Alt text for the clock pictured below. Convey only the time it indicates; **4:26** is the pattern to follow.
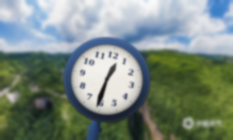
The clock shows **12:31**
